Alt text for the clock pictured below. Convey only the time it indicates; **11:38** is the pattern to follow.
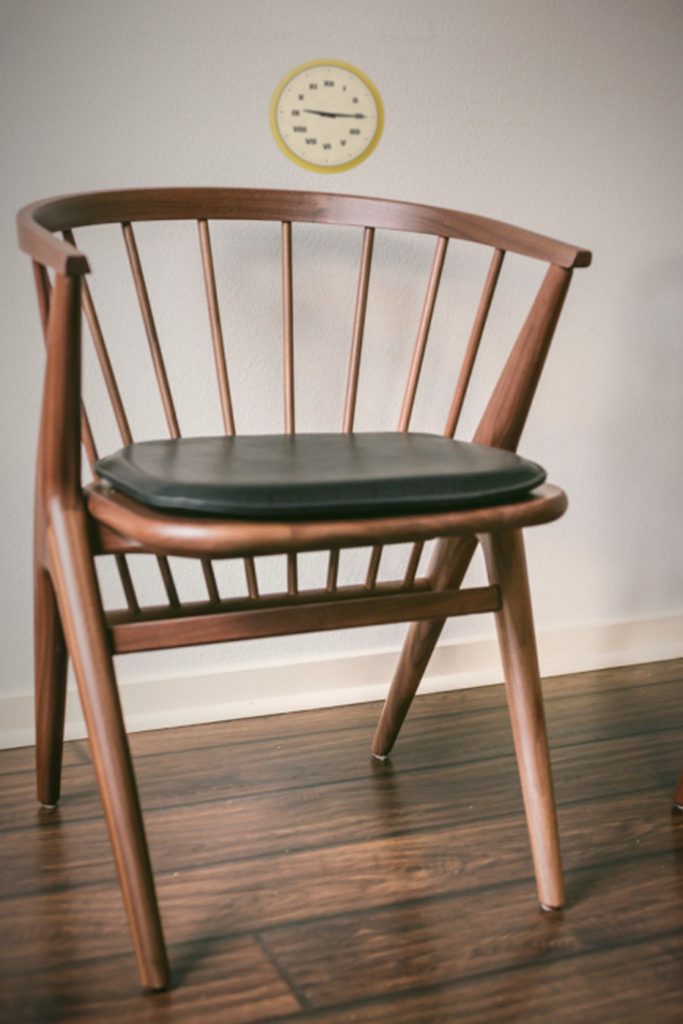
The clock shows **9:15**
